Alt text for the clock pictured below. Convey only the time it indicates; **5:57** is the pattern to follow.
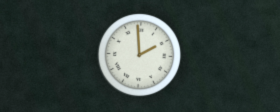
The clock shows **1:59**
